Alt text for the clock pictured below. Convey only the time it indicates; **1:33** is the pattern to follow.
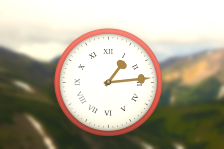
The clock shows **1:14**
